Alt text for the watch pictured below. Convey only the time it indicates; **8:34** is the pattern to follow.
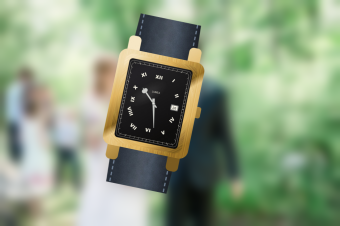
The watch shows **10:28**
